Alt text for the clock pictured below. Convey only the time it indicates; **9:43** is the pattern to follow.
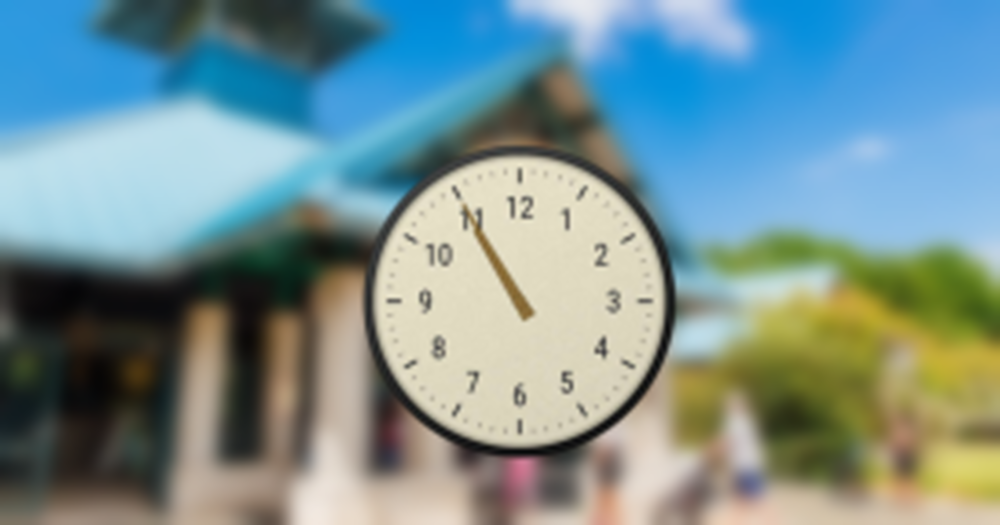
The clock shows **10:55**
